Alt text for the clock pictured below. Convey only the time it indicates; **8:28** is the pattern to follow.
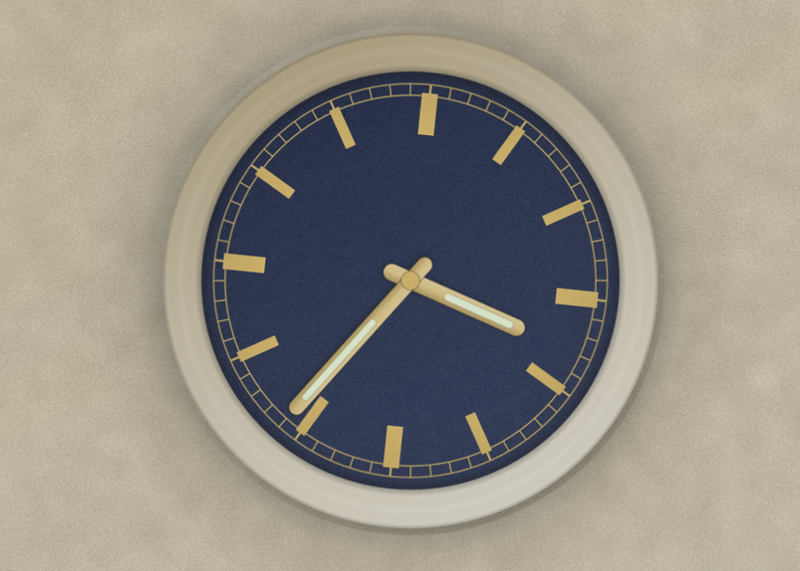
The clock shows **3:36**
